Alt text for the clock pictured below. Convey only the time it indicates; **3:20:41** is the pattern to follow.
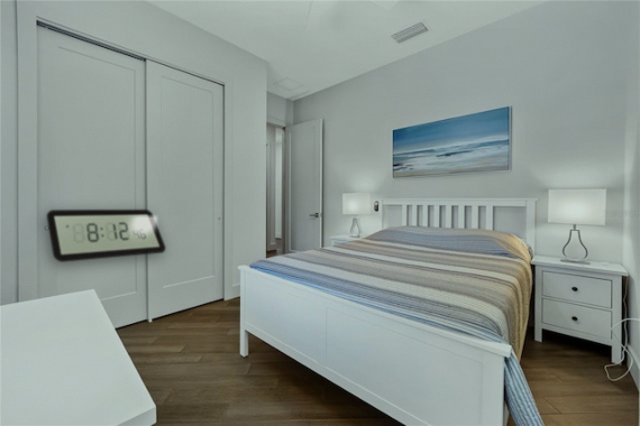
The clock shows **8:12:46**
